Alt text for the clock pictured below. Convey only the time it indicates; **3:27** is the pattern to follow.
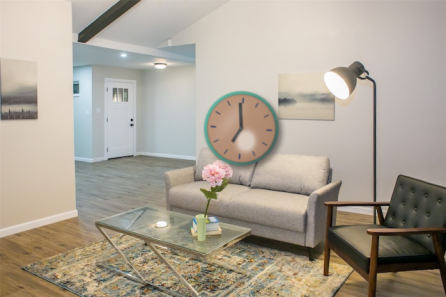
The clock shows **6:59**
